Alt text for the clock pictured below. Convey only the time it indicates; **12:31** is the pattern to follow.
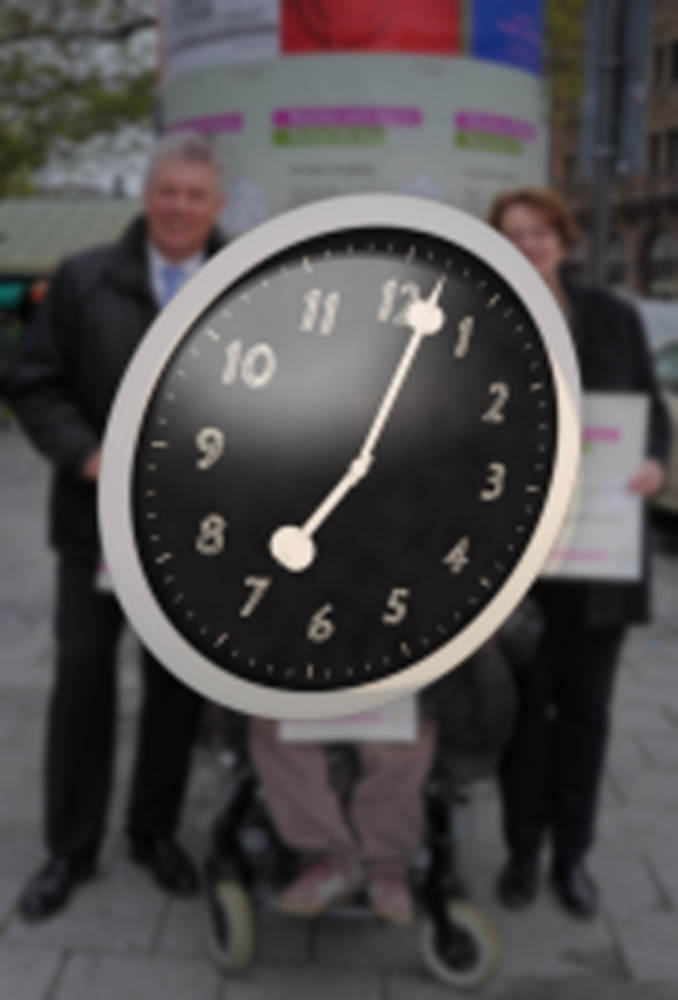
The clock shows **7:02**
